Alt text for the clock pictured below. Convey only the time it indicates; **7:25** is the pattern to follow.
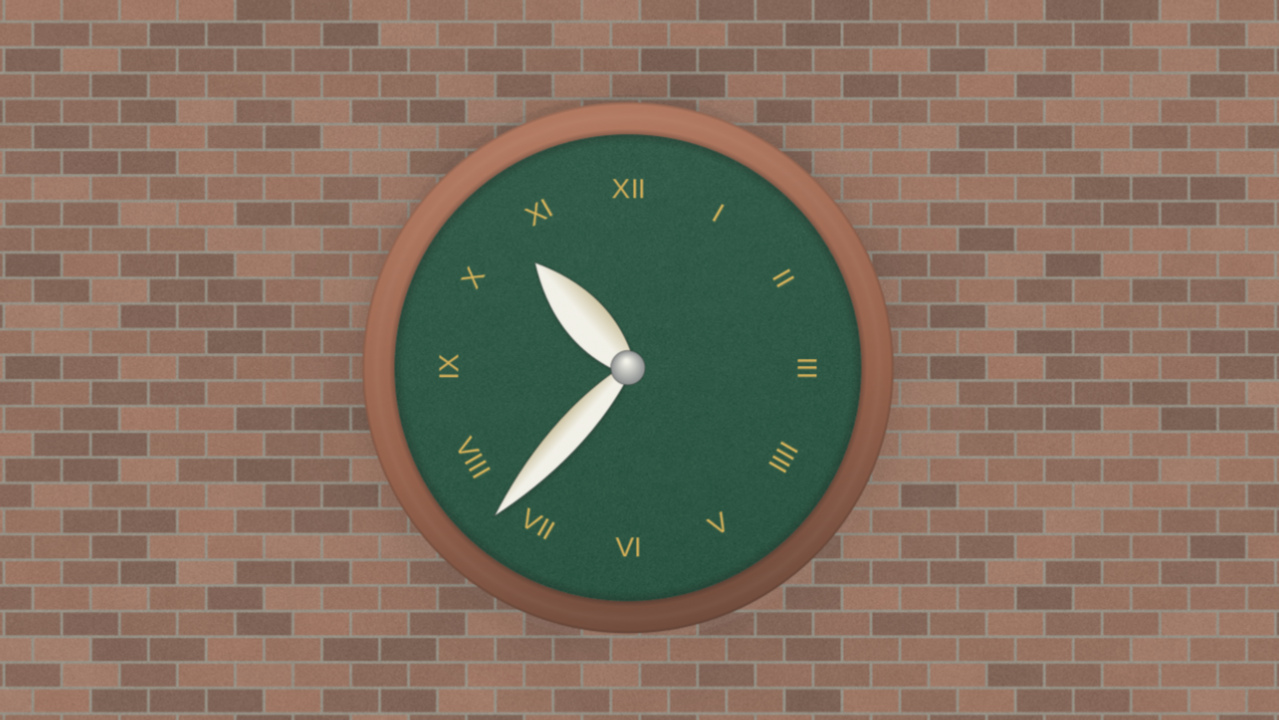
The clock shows **10:37**
